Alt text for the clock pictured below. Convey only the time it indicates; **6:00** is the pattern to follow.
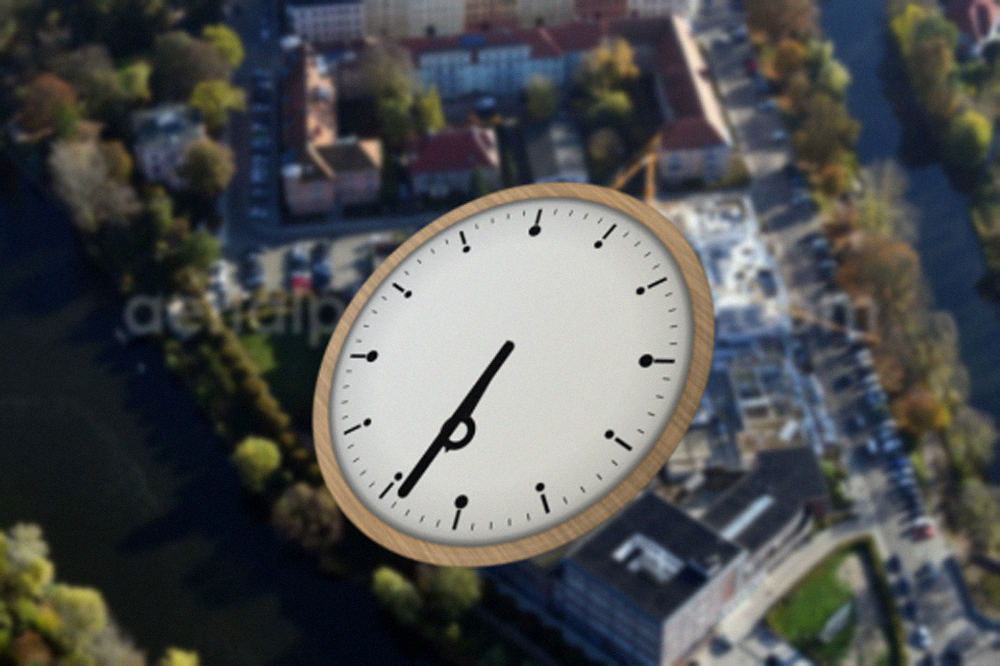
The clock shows **6:34**
